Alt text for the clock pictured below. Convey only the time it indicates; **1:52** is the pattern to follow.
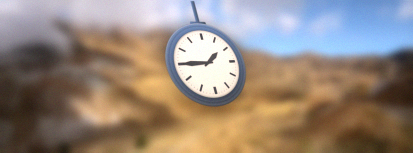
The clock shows **1:45**
